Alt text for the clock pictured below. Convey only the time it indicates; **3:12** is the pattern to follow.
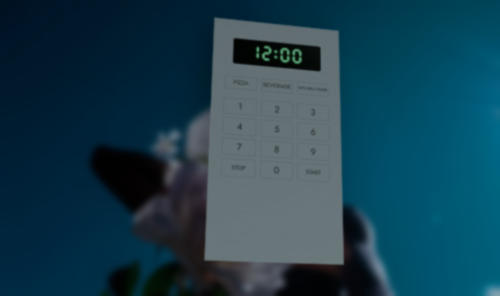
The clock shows **12:00**
